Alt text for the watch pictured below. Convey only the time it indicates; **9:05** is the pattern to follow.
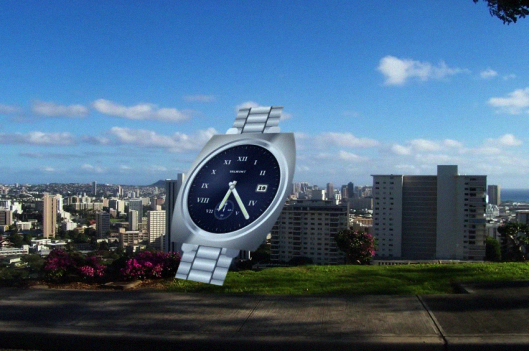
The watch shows **6:23**
